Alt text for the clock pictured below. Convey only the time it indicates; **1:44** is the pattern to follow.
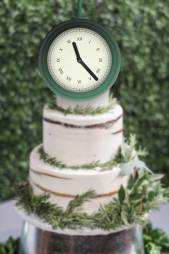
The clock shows **11:23**
